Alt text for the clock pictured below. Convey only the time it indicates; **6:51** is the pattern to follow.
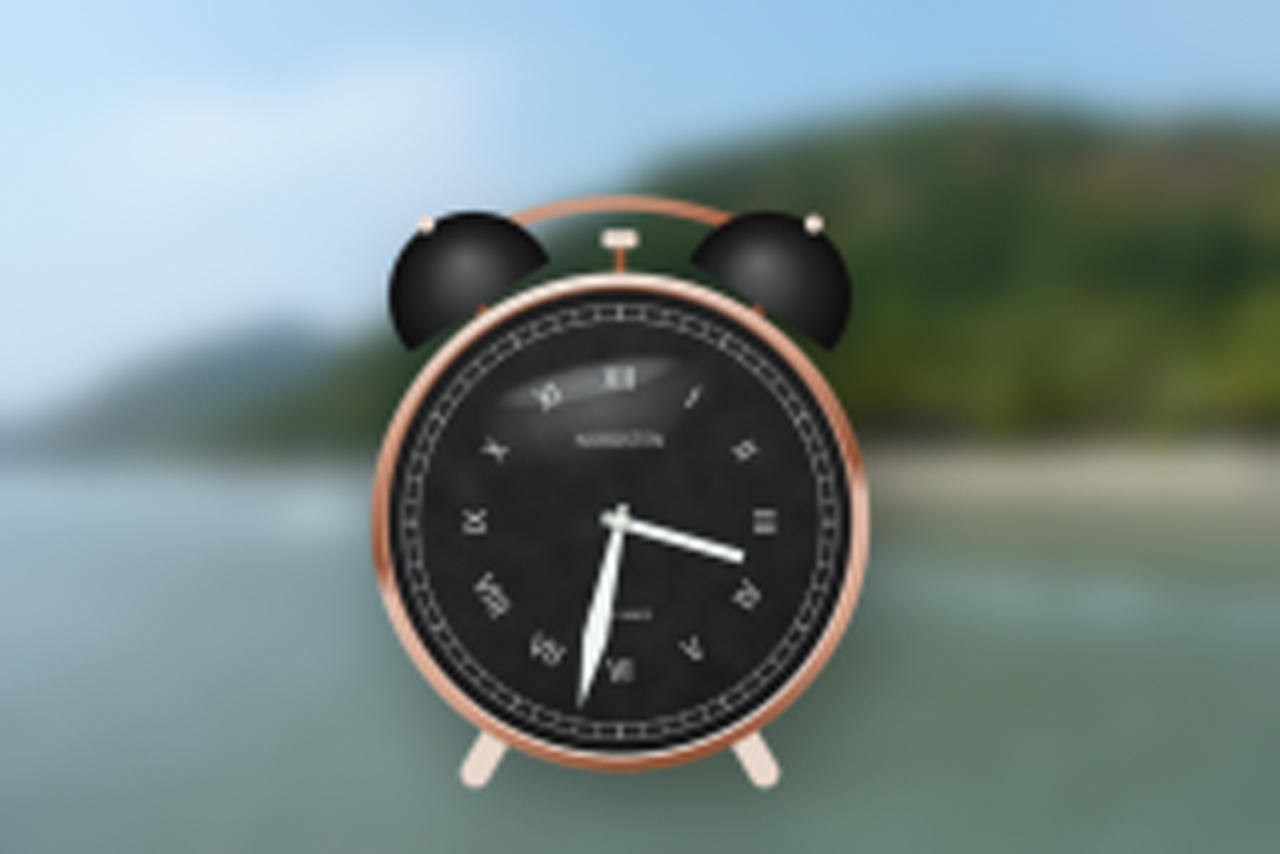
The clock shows **3:32**
